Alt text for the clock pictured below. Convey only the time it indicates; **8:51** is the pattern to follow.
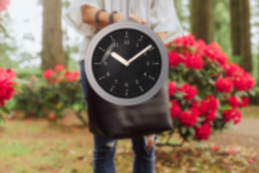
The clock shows **10:09**
